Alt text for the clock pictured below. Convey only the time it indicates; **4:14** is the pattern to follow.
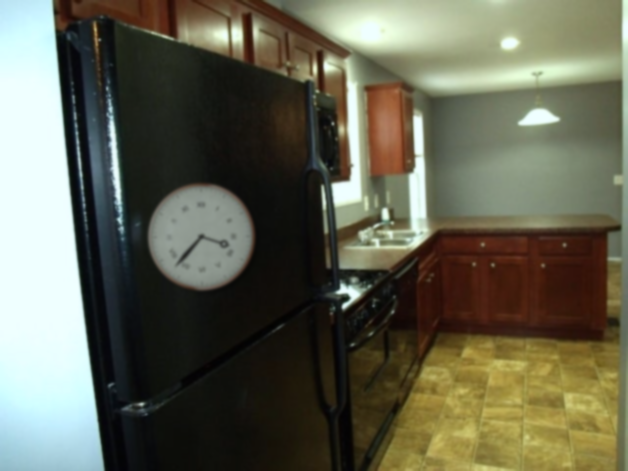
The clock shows **3:37**
